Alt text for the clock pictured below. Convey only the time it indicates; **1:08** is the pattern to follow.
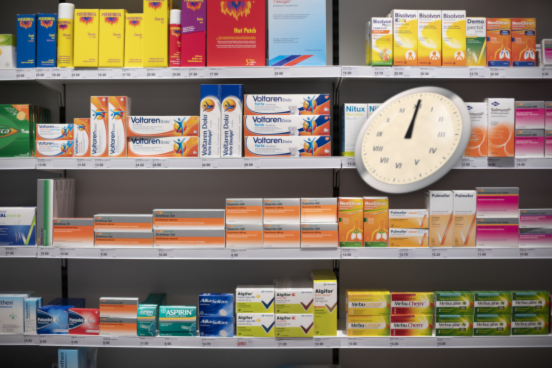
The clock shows **12:00**
